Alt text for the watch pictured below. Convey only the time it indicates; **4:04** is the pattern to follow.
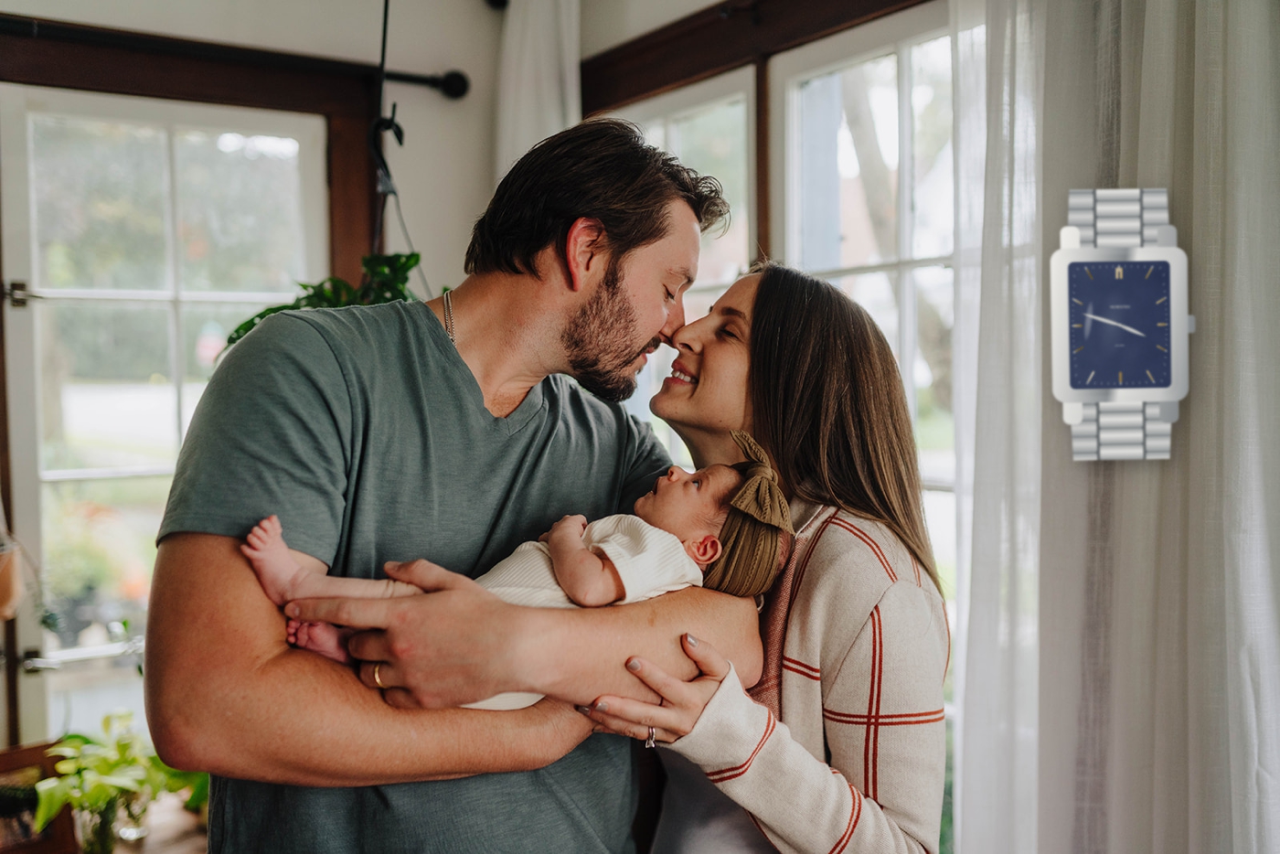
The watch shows **3:48**
